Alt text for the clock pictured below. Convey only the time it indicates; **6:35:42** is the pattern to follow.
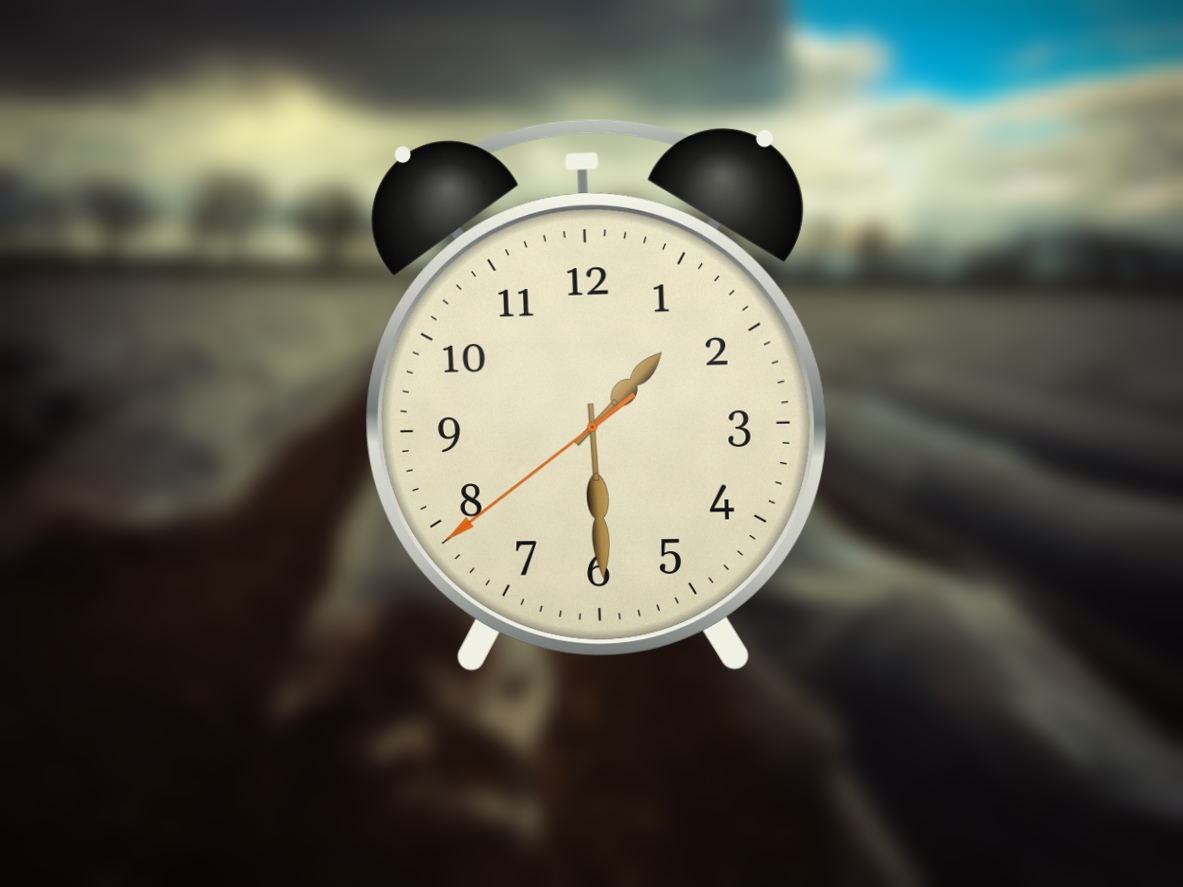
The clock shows **1:29:39**
